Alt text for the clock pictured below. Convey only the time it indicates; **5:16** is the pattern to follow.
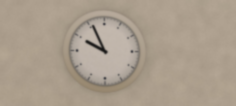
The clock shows **9:56**
